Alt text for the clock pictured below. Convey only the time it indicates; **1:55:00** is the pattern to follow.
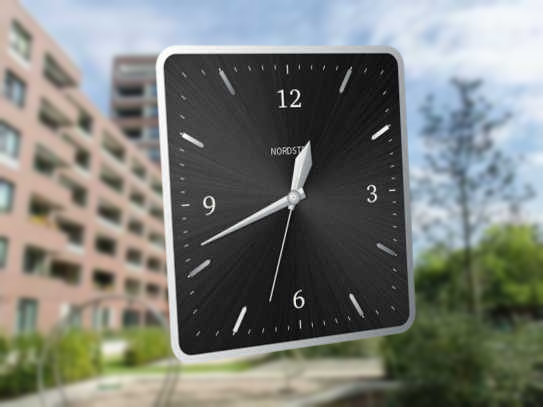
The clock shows **12:41:33**
